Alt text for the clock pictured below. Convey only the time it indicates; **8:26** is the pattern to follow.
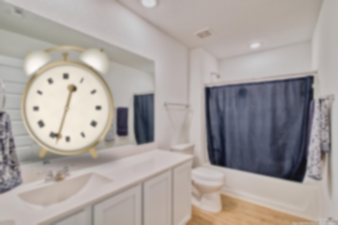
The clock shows **12:33**
